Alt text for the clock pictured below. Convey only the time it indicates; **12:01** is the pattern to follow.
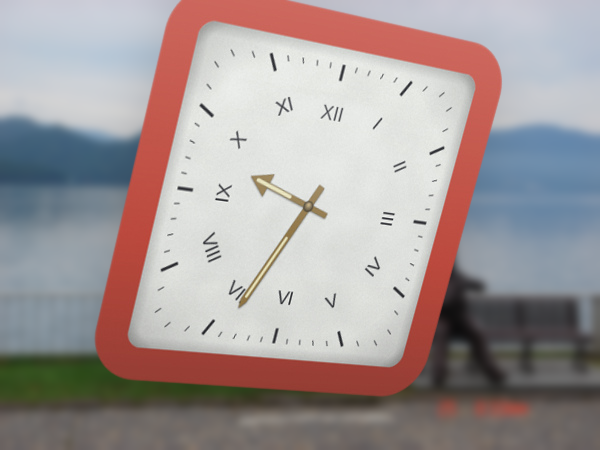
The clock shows **9:34**
